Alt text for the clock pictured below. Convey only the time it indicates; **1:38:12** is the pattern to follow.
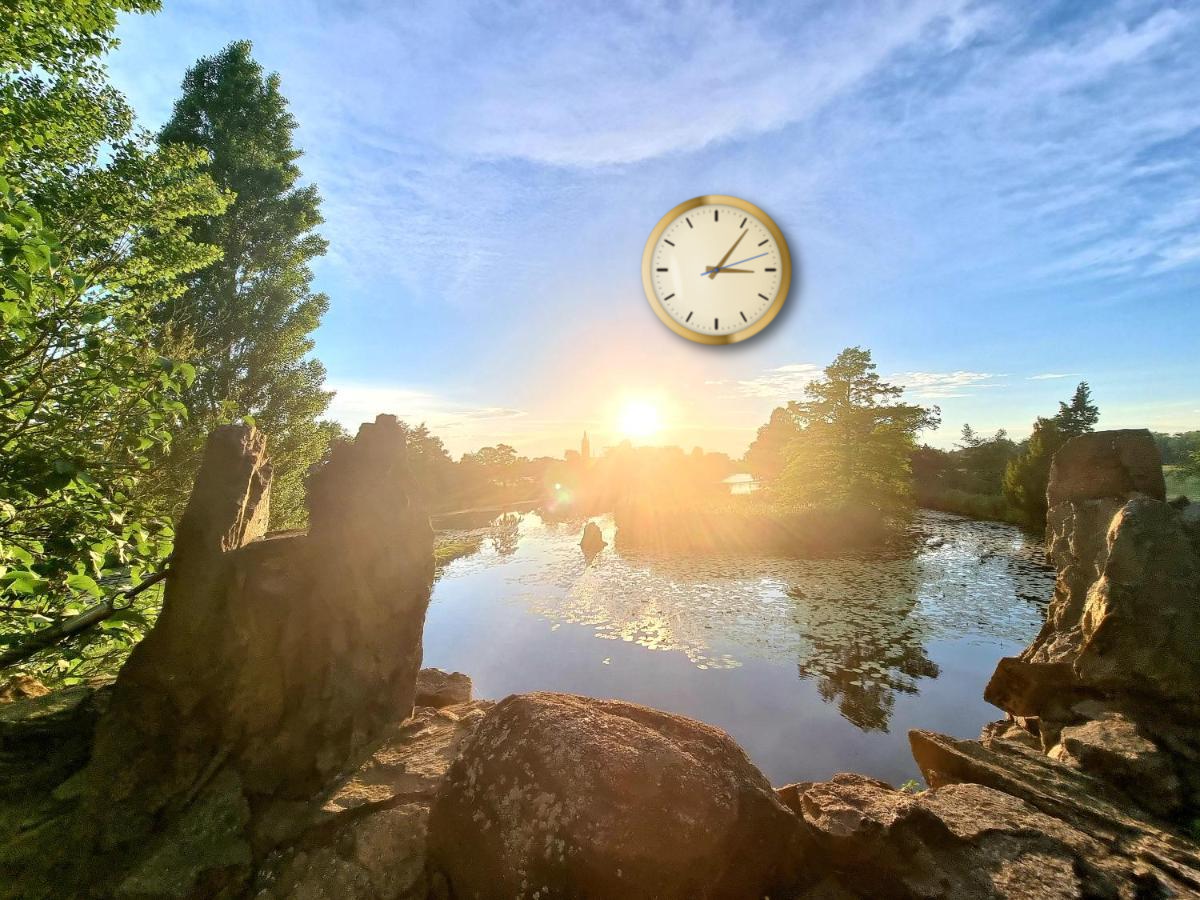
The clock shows **3:06:12**
